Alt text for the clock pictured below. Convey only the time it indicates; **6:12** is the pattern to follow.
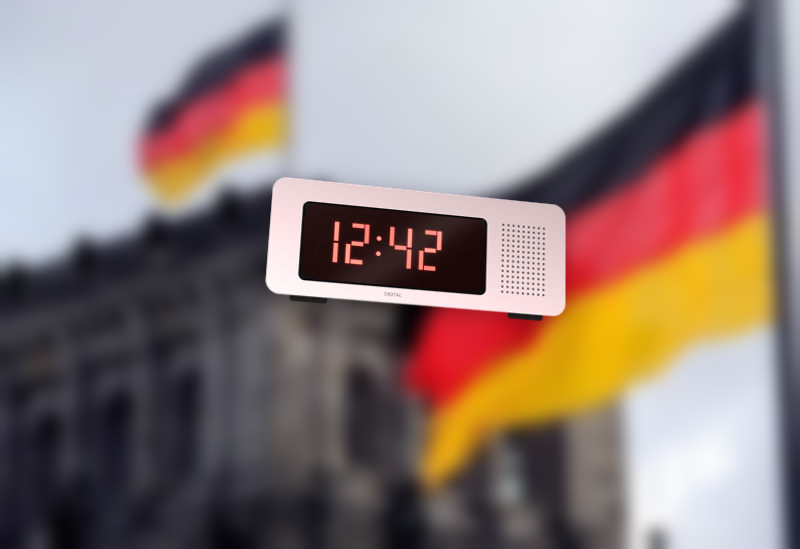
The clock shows **12:42**
